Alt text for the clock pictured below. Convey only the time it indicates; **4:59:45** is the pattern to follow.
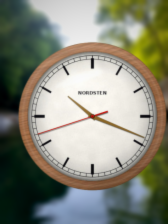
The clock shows **10:18:42**
